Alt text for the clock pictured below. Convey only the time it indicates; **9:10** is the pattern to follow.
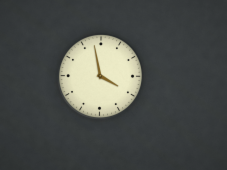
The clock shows **3:58**
